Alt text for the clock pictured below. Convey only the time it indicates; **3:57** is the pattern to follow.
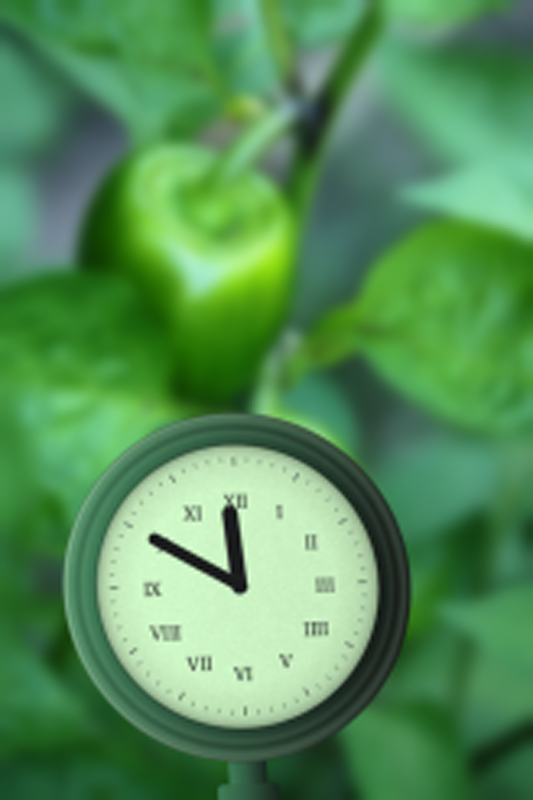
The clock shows **11:50**
